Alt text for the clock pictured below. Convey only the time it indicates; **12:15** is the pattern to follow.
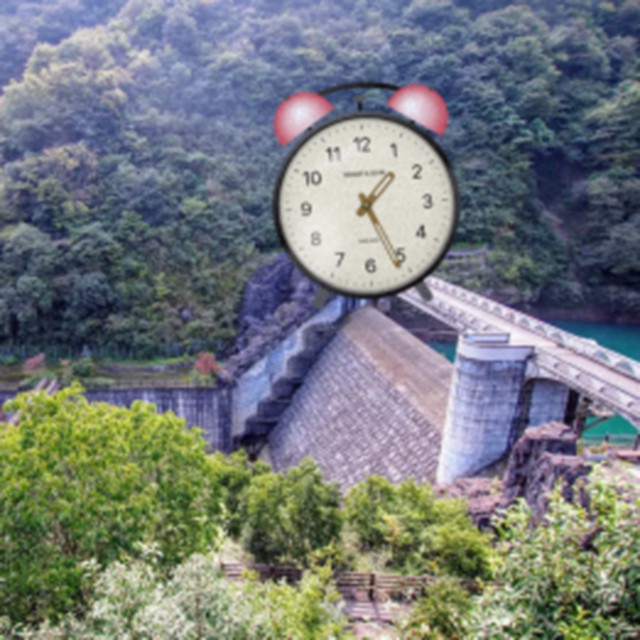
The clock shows **1:26**
